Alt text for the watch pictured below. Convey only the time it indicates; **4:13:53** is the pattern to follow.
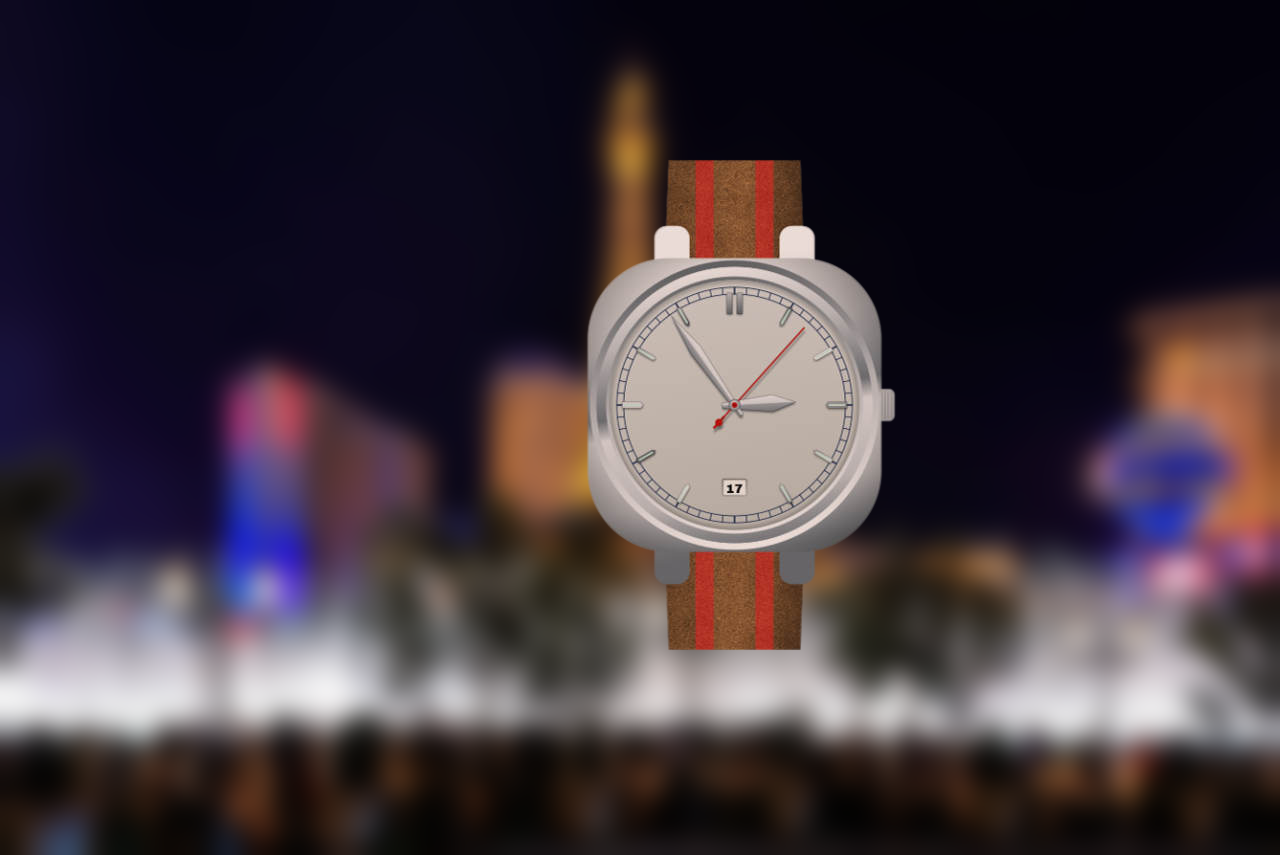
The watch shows **2:54:07**
